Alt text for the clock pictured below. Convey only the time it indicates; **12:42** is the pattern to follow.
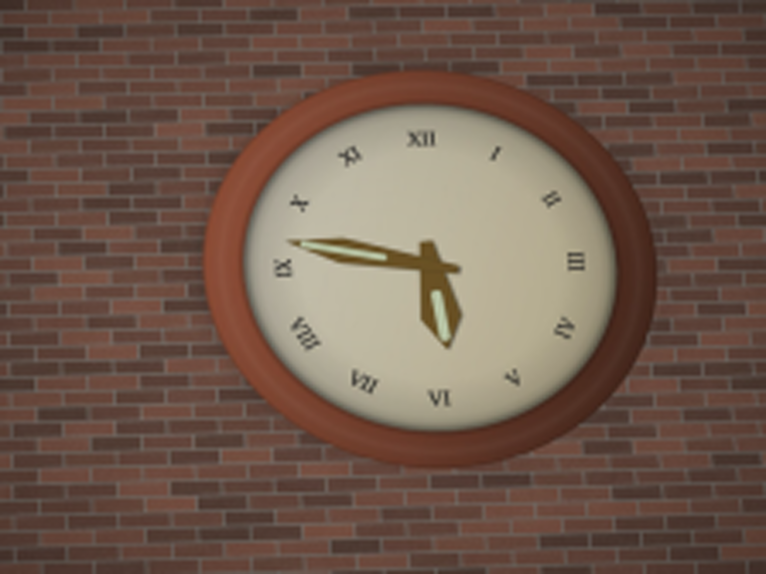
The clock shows **5:47**
